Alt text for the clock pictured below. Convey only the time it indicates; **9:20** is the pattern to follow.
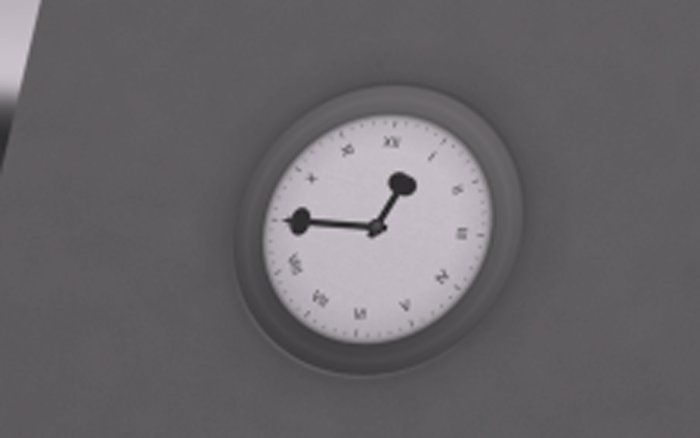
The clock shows **12:45**
